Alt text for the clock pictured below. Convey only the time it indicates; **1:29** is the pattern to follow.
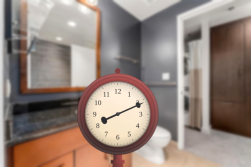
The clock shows **8:11**
